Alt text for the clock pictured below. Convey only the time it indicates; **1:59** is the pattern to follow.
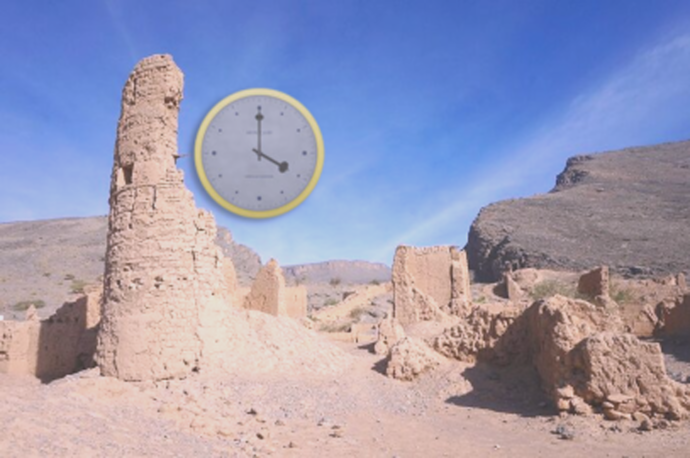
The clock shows **4:00**
